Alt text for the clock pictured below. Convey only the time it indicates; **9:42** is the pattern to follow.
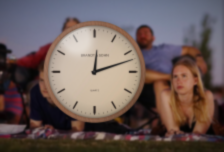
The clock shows **12:12**
